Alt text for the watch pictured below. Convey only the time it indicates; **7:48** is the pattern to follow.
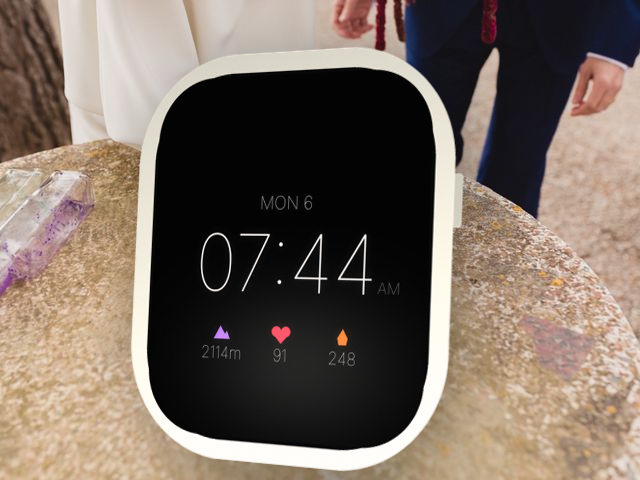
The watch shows **7:44**
